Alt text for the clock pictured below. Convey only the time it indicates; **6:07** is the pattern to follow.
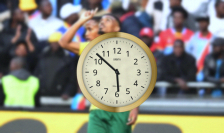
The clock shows **5:52**
